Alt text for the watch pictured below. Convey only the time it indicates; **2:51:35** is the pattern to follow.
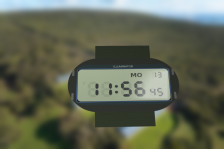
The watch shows **11:56:45**
